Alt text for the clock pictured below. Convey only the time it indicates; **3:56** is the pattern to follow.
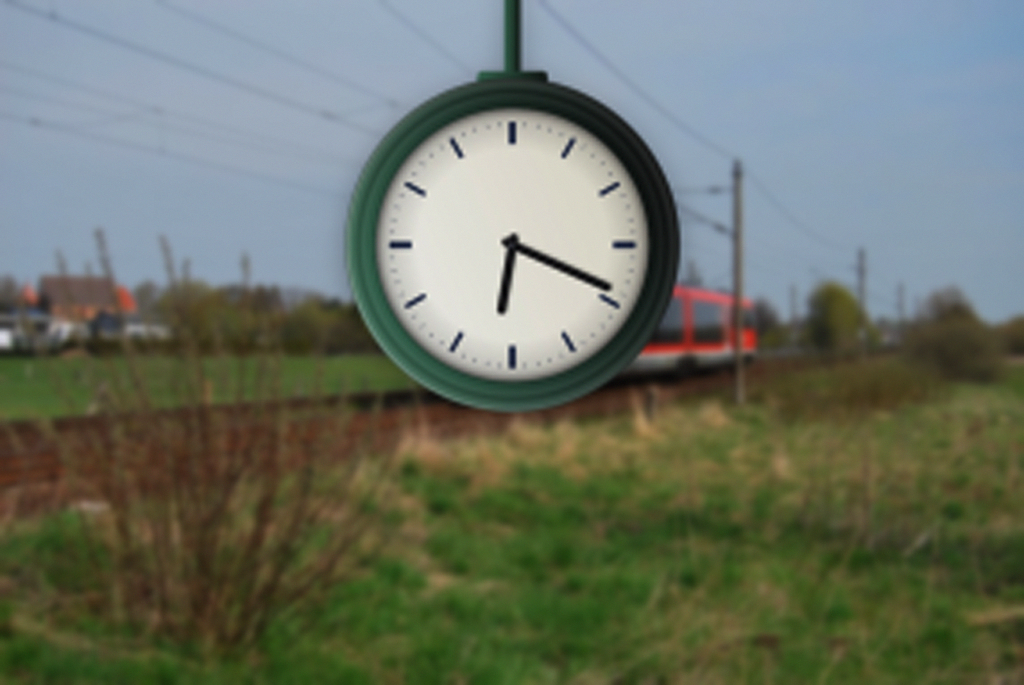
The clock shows **6:19**
